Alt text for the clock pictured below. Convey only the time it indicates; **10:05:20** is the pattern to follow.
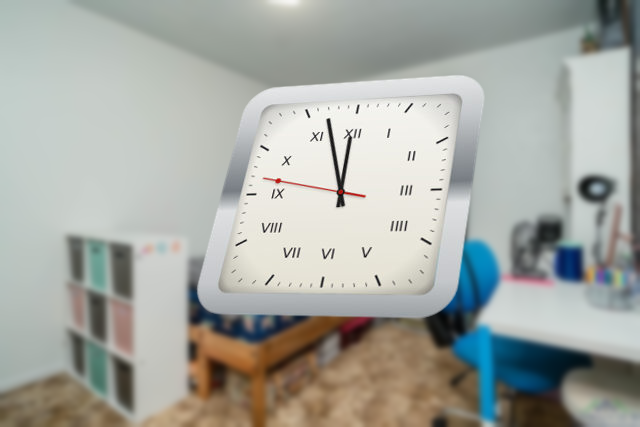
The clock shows **11:56:47**
